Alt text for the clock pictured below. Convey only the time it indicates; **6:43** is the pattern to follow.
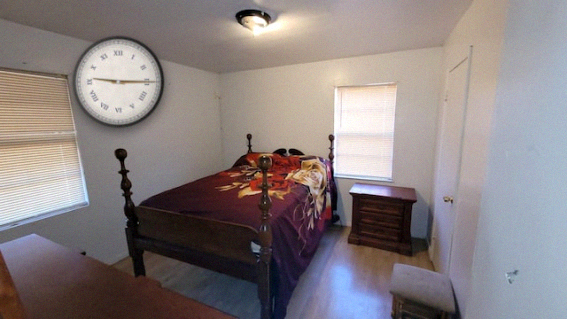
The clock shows **9:15**
